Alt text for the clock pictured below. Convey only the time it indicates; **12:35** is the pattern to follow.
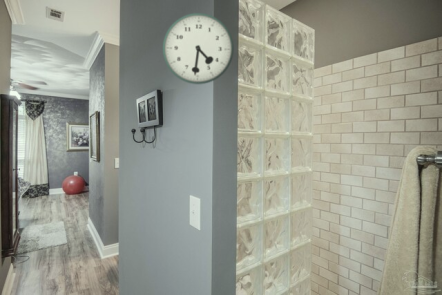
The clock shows **4:31**
